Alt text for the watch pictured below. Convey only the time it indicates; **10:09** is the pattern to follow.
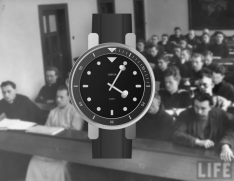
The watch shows **4:05**
